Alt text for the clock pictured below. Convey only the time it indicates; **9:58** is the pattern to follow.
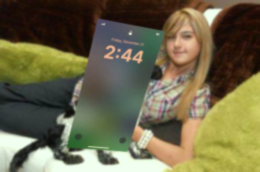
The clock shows **2:44**
